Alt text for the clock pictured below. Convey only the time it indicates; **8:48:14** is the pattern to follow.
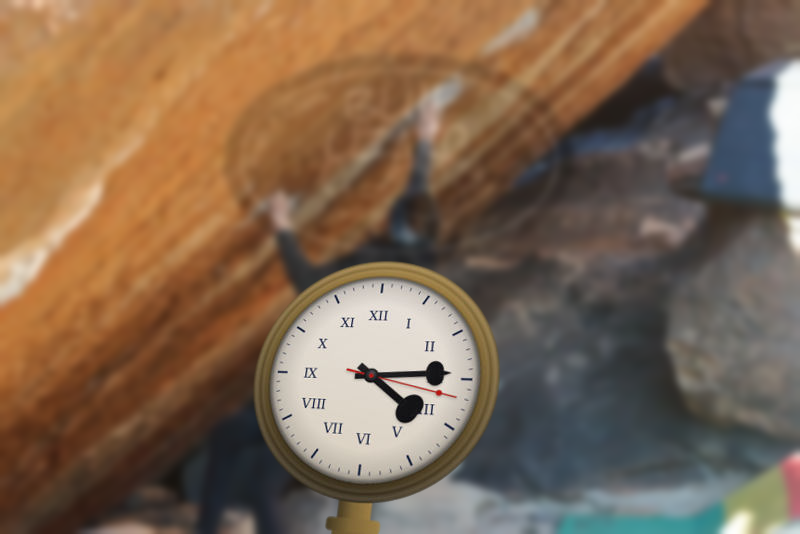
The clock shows **4:14:17**
